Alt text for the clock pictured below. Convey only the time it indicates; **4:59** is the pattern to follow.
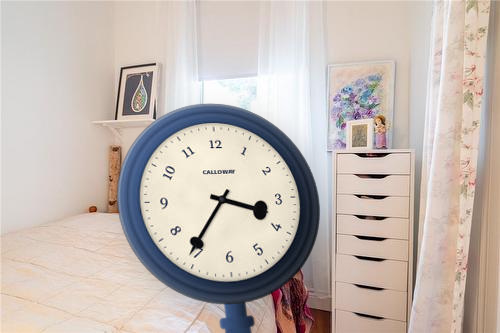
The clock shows **3:36**
